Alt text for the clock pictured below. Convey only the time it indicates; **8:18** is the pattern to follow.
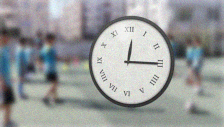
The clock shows **12:15**
